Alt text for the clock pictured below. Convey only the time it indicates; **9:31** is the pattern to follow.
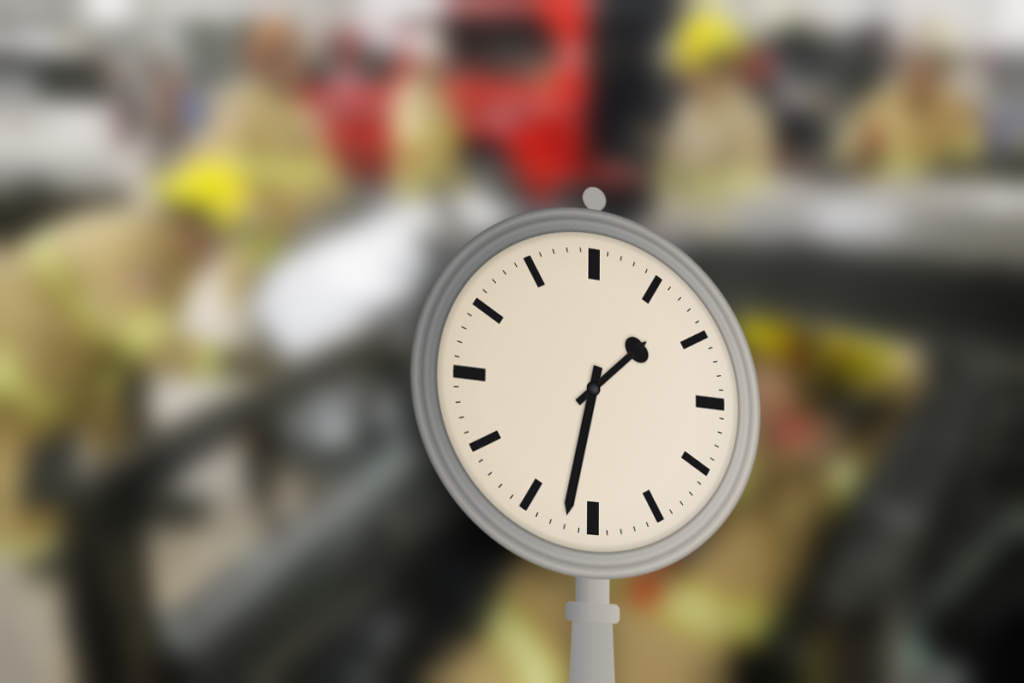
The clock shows **1:32**
